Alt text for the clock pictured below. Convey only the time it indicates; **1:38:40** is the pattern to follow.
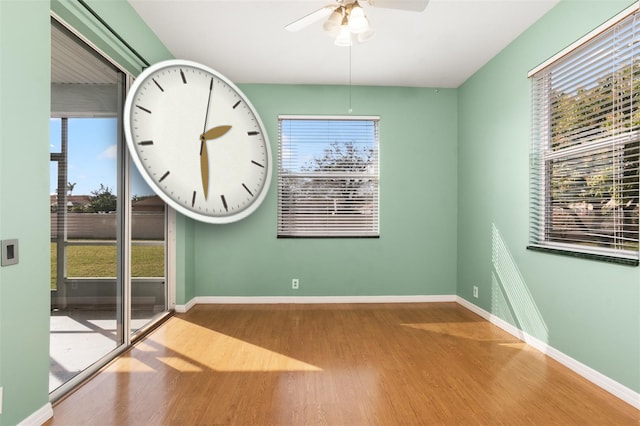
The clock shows **2:33:05**
